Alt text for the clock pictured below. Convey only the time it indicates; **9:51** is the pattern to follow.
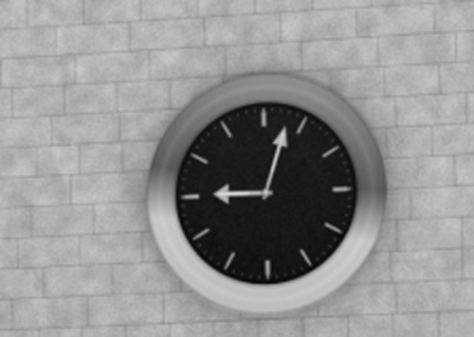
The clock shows **9:03**
